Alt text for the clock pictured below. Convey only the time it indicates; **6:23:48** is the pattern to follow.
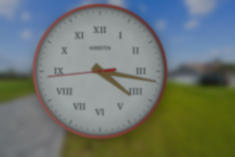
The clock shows **4:16:44**
